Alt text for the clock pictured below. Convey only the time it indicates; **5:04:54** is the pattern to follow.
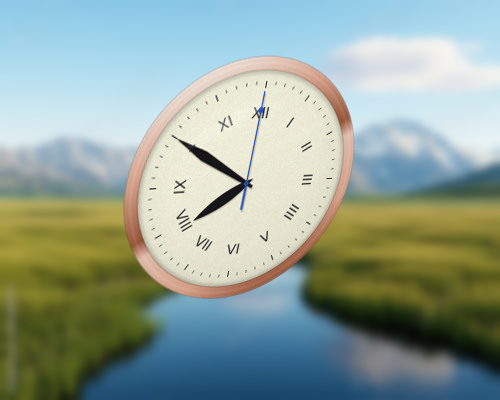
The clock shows **7:50:00**
